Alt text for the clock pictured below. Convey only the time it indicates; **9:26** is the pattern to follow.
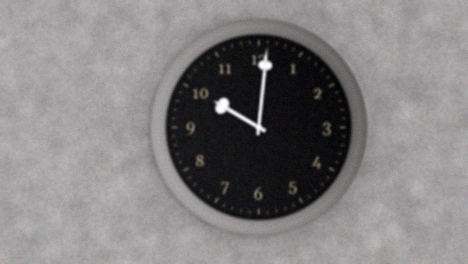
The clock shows **10:01**
